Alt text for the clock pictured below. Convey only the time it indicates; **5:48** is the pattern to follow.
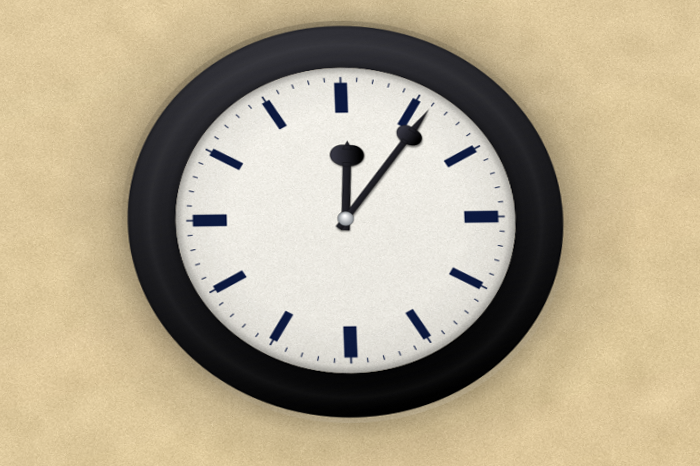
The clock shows **12:06**
